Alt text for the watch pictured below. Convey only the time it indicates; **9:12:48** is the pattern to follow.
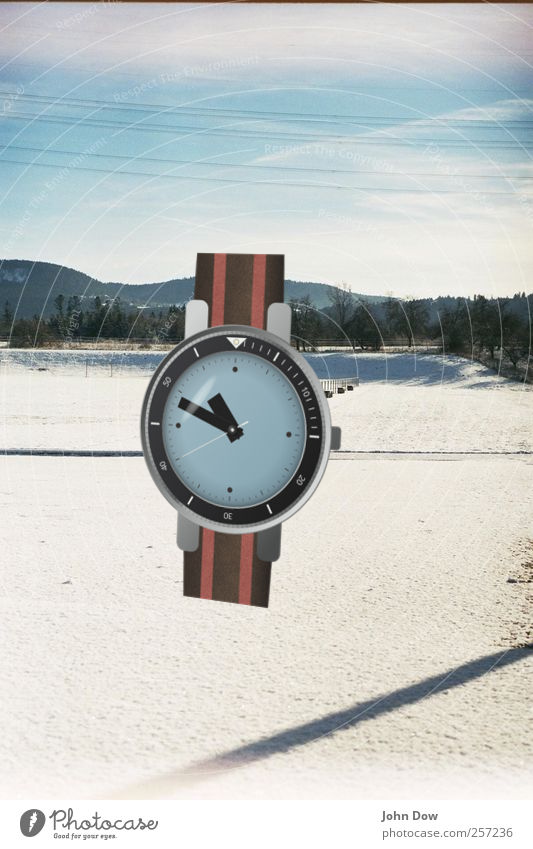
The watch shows **10:48:40**
